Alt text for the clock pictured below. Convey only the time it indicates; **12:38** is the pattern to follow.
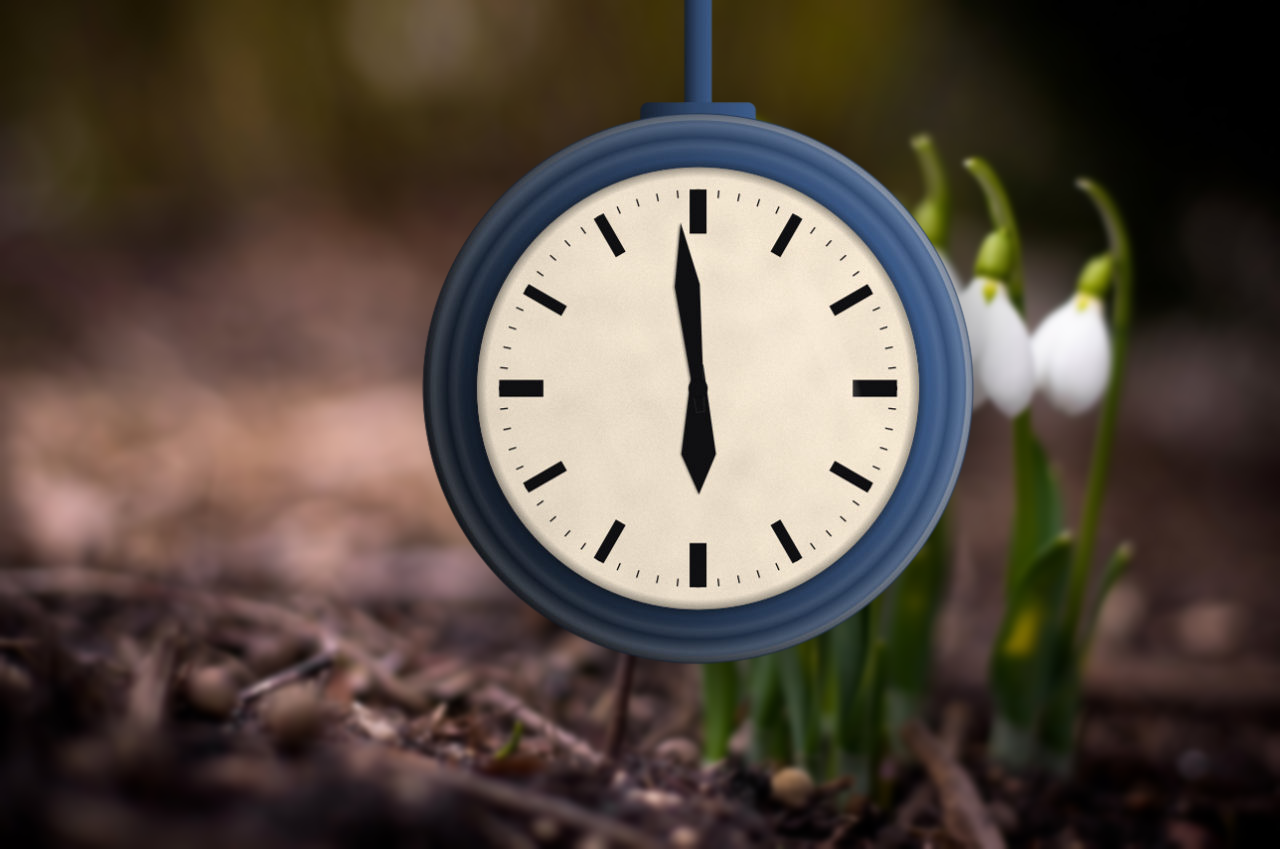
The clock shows **5:59**
